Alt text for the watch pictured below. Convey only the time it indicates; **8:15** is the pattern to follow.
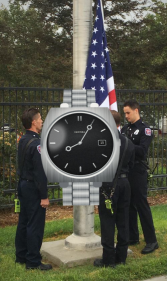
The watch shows **8:05**
